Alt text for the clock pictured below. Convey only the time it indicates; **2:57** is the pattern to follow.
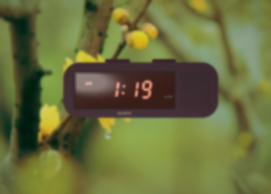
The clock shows **1:19**
